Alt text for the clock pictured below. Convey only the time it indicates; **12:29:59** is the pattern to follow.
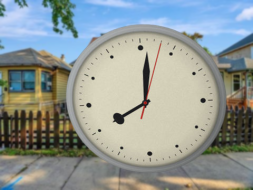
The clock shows **8:01:03**
